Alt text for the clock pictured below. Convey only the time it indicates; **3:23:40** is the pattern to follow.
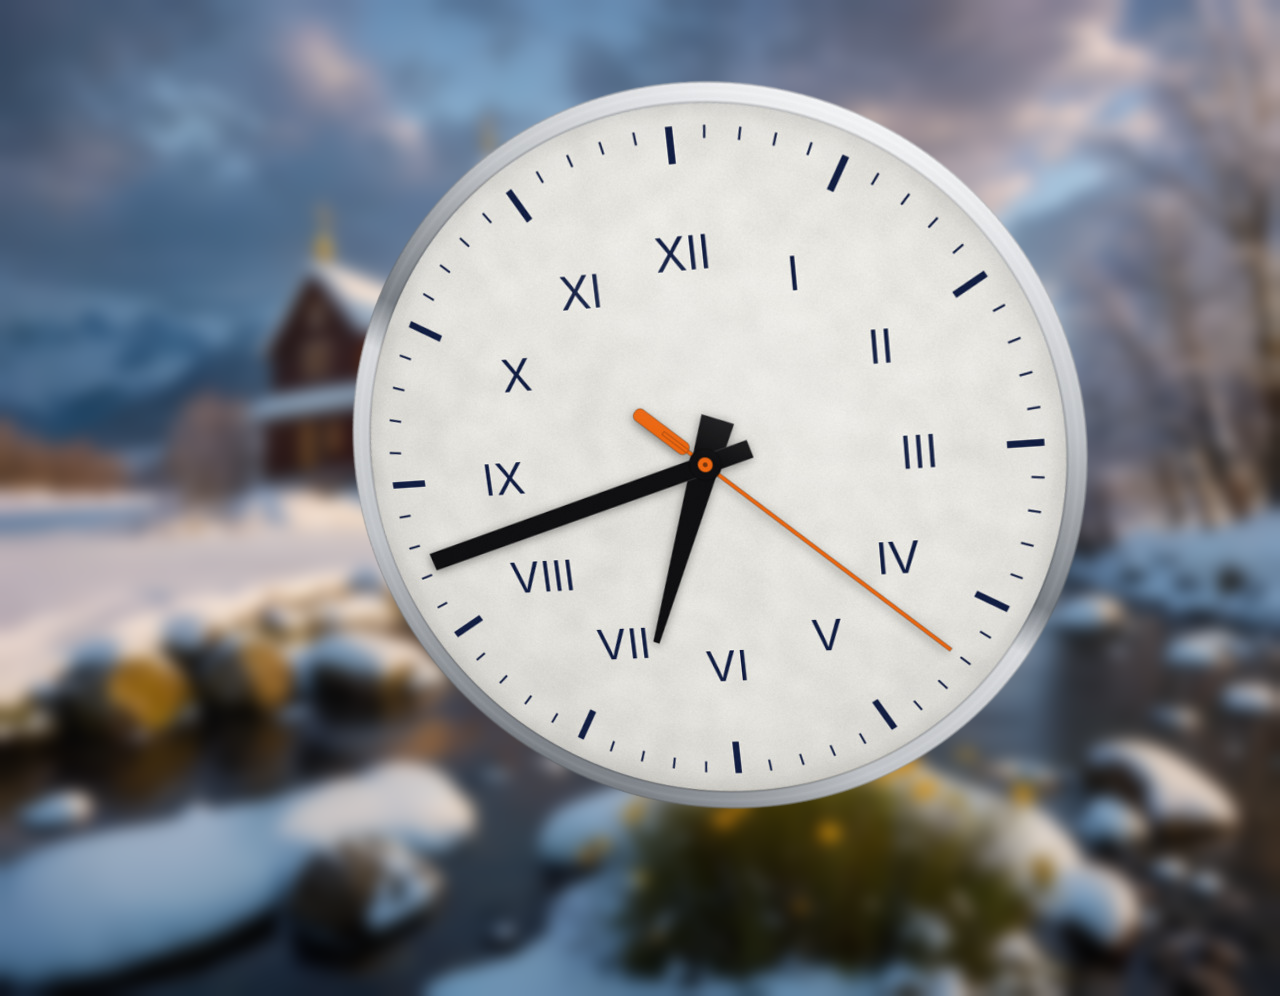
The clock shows **6:42:22**
